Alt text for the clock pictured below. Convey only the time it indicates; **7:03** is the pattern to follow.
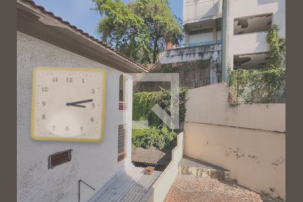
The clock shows **3:13**
